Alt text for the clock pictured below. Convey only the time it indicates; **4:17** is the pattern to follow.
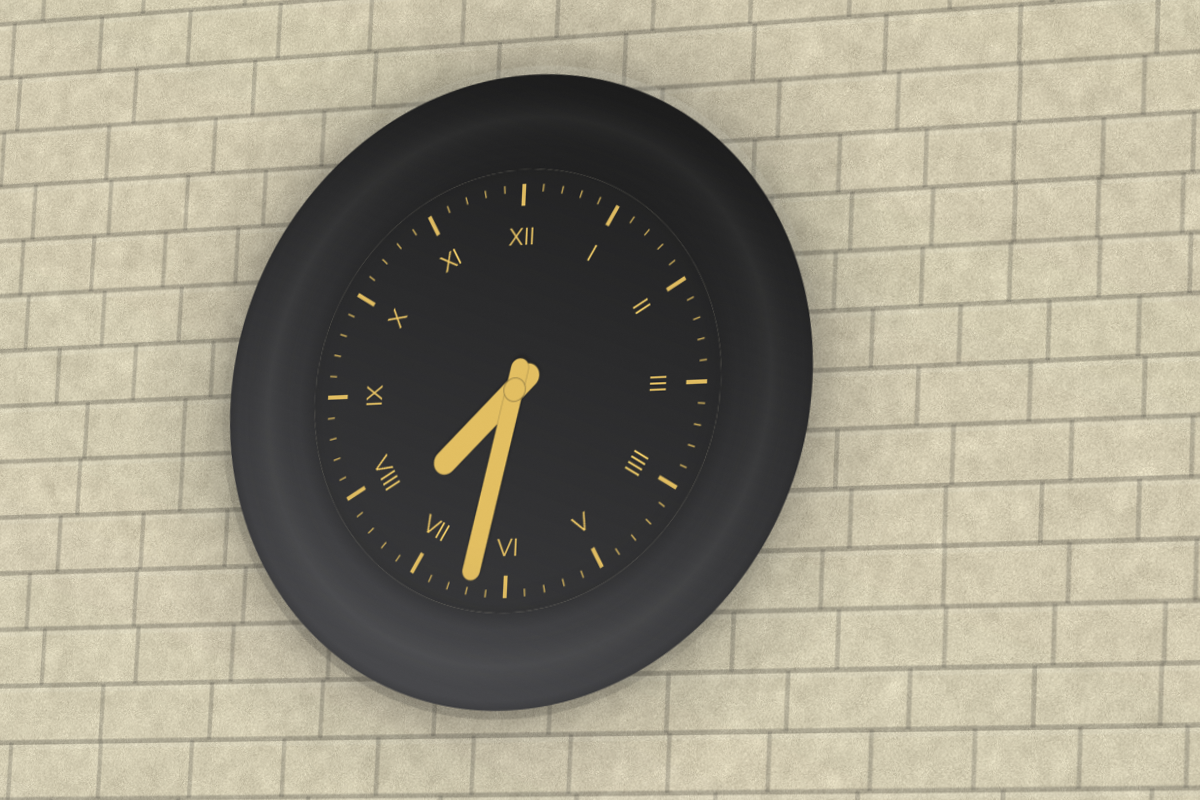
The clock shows **7:32**
